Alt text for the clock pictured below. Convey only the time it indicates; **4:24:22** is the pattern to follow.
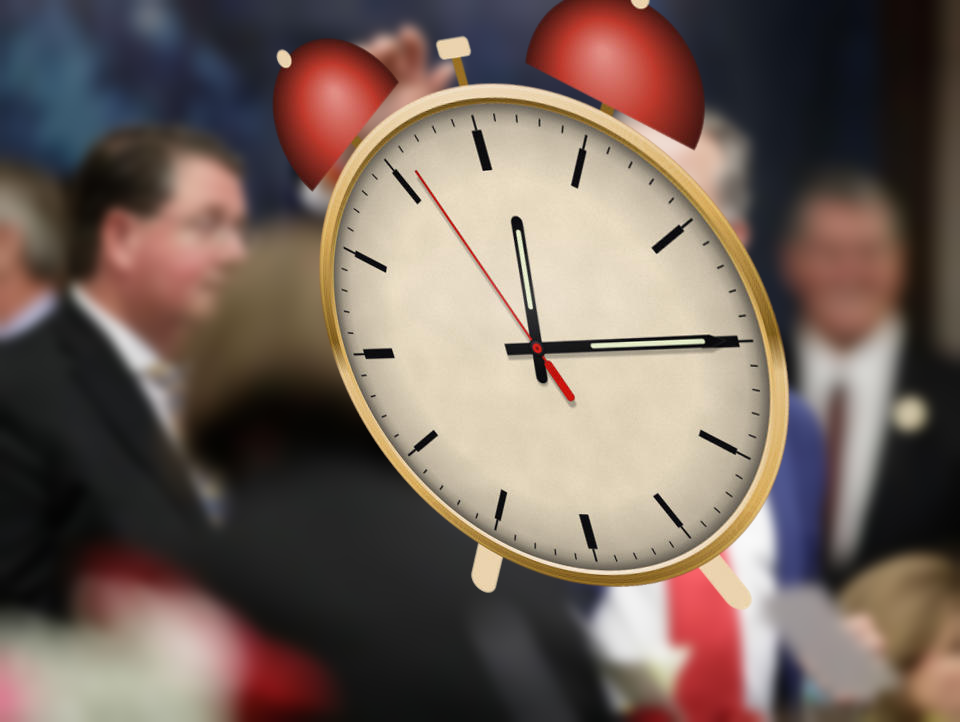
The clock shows **12:14:56**
